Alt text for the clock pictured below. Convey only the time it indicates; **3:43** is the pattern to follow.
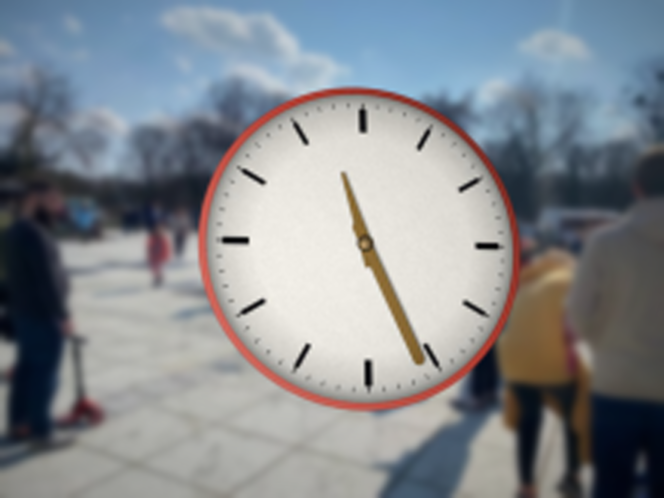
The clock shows **11:26**
